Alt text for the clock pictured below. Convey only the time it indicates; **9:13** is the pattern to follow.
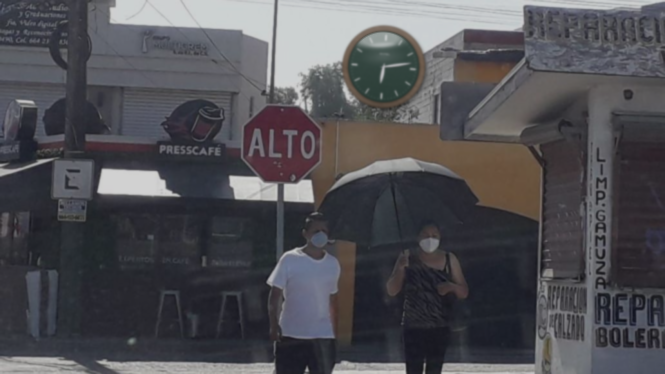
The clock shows **6:13**
